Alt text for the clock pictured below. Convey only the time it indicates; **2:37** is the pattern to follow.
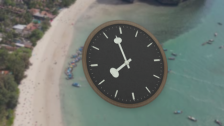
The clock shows **7:58**
